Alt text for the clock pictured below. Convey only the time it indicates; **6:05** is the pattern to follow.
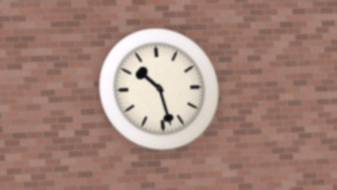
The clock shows **10:28**
